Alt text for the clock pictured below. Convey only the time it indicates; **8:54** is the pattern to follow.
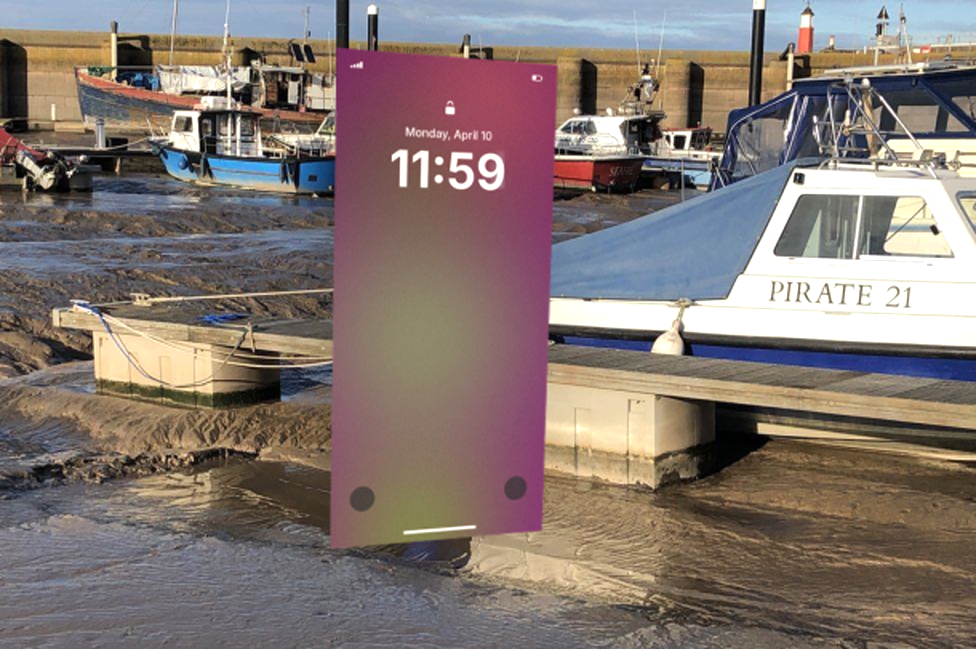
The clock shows **11:59**
